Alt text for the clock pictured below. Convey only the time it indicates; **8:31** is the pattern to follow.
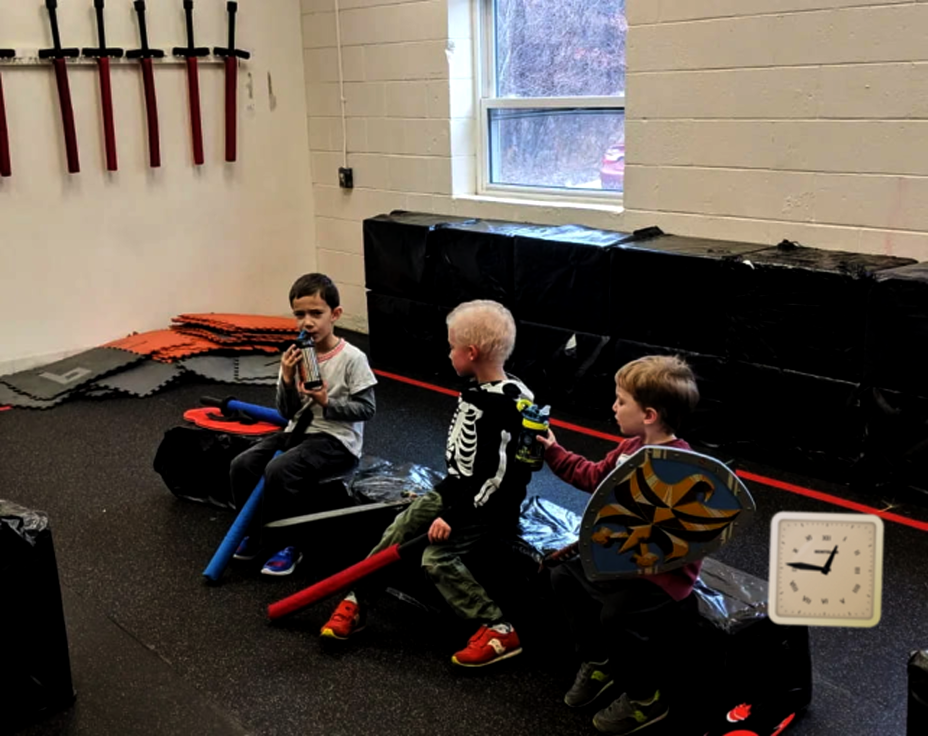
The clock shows **12:46**
